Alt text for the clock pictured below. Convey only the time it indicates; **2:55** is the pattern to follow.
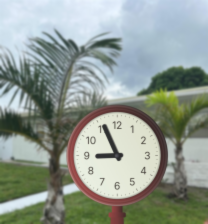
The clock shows **8:56**
